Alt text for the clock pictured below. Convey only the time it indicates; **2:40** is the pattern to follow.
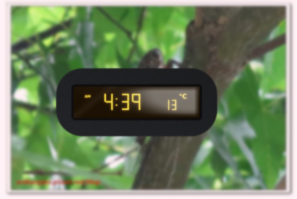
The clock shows **4:39**
